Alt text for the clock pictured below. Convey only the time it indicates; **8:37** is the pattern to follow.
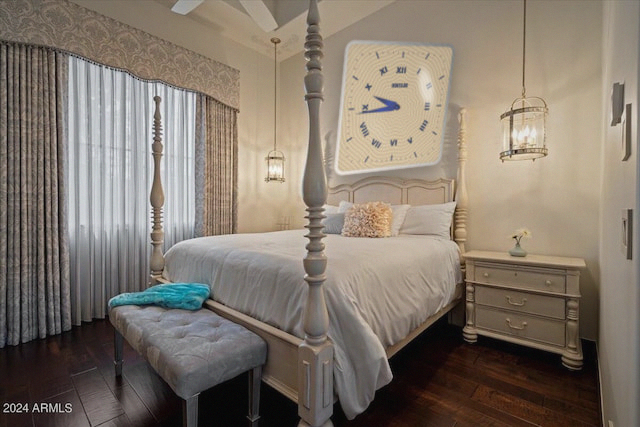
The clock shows **9:44**
